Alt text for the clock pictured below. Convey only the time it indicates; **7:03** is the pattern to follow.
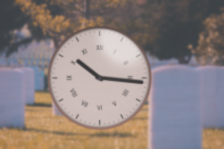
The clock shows **10:16**
